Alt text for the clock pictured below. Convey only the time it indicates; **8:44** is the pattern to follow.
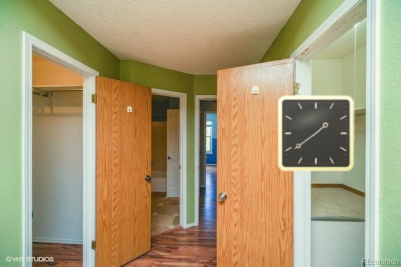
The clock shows **1:39**
